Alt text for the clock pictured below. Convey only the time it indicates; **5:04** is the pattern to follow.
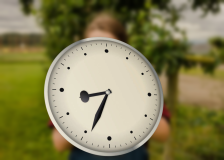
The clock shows **8:34**
